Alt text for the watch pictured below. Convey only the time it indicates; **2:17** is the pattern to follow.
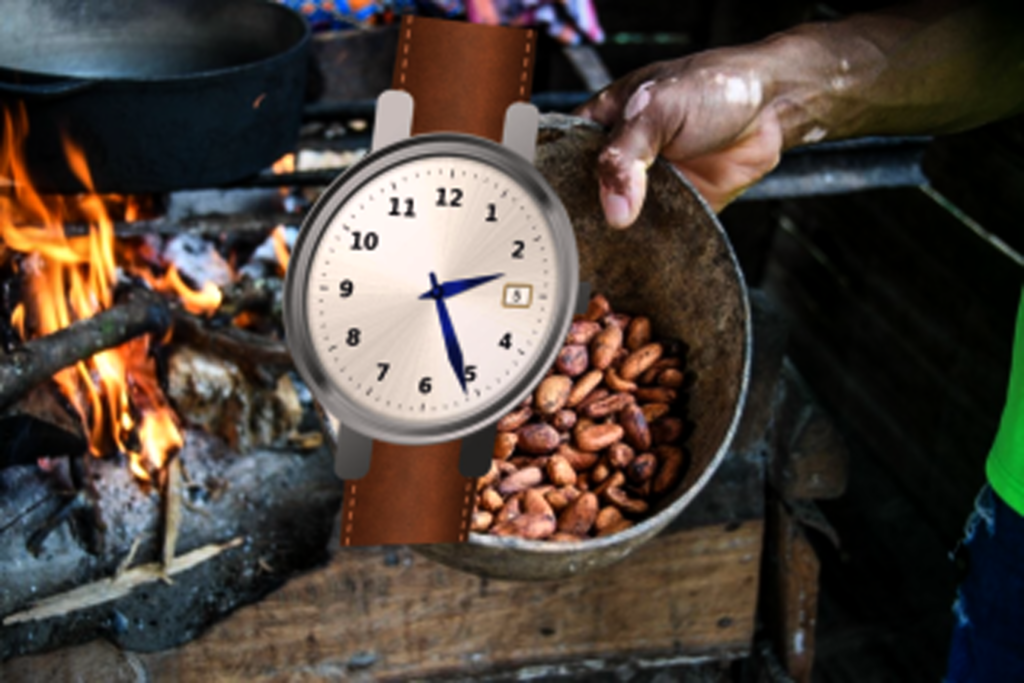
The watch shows **2:26**
